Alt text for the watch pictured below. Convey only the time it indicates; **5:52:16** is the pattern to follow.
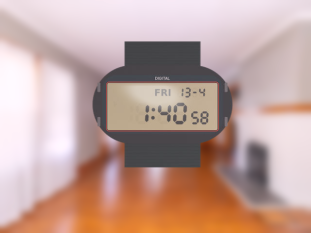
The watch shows **1:40:58**
